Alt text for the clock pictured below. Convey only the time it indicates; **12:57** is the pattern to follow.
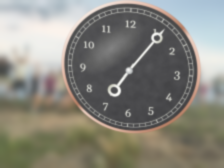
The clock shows **7:06**
